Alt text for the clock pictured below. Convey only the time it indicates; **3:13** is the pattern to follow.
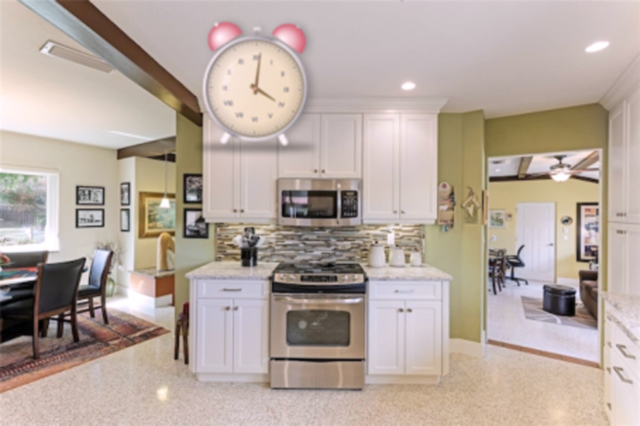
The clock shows **4:01**
